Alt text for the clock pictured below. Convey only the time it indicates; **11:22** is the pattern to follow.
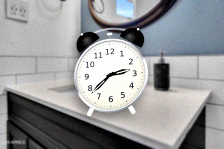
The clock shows **2:38**
